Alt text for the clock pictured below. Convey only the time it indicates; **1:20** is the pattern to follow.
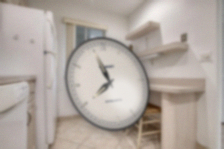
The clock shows **7:57**
